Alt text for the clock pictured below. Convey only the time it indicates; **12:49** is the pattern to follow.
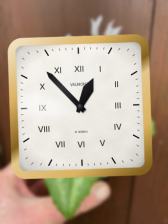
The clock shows **12:53**
